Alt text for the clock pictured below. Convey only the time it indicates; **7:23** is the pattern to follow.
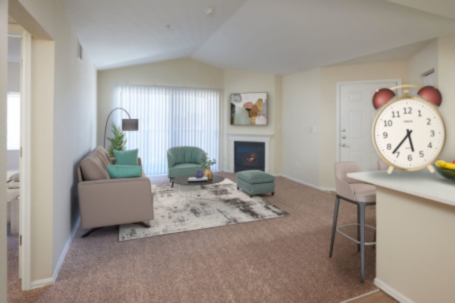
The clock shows **5:37**
